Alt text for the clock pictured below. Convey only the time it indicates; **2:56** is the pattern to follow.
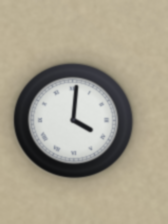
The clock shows **4:01**
